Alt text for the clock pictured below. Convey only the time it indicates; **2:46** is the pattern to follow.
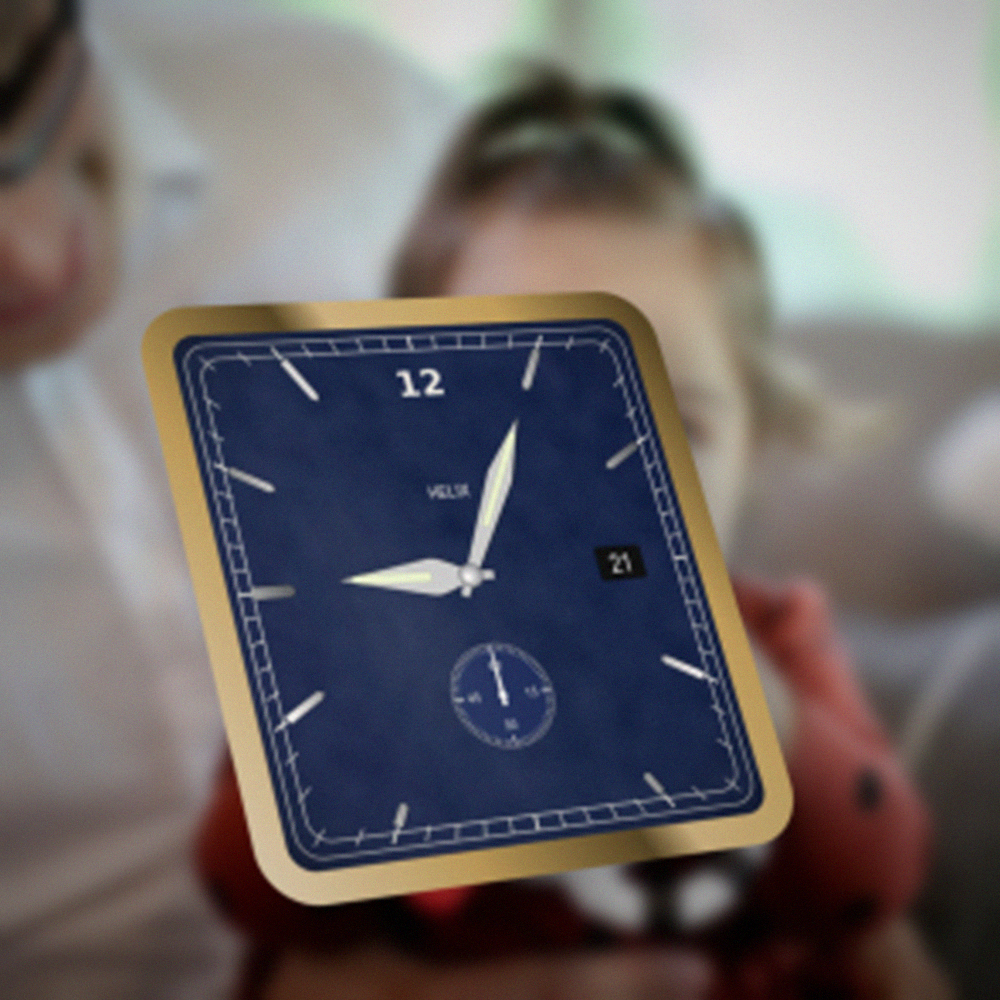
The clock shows **9:05**
